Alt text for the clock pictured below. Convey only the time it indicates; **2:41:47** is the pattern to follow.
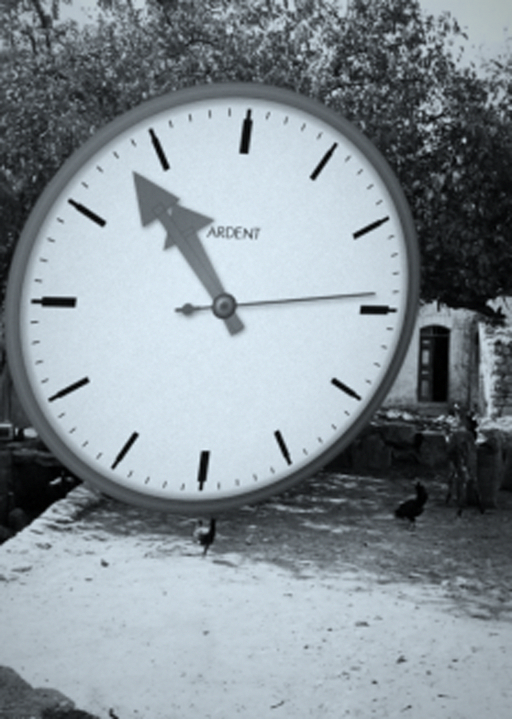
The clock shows **10:53:14**
